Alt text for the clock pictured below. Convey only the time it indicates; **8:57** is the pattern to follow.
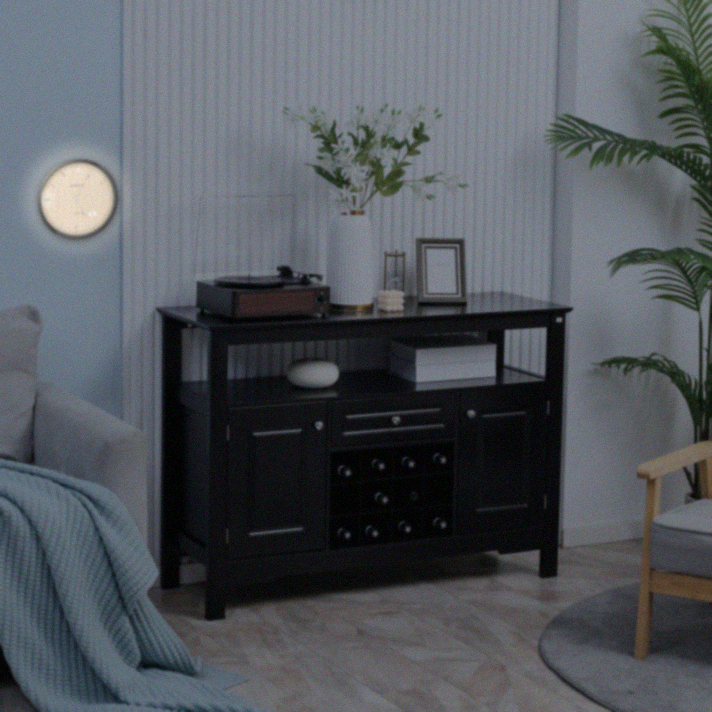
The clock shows **5:04**
